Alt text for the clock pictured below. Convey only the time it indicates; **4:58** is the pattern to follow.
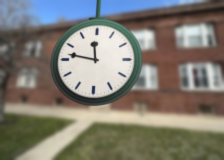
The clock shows **11:47**
